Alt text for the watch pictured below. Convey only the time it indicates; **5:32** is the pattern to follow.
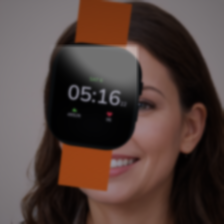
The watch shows **5:16**
